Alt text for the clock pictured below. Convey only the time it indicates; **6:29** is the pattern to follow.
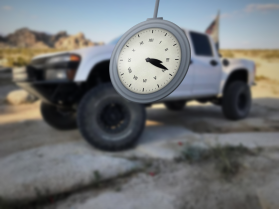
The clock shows **3:19**
